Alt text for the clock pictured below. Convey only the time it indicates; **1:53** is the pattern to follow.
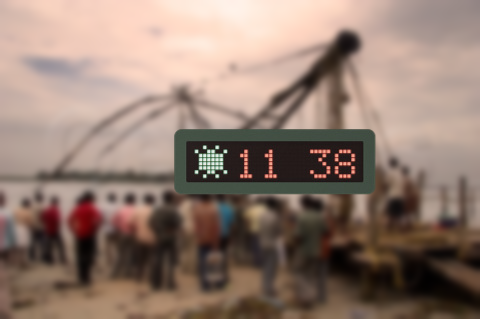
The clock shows **11:38**
